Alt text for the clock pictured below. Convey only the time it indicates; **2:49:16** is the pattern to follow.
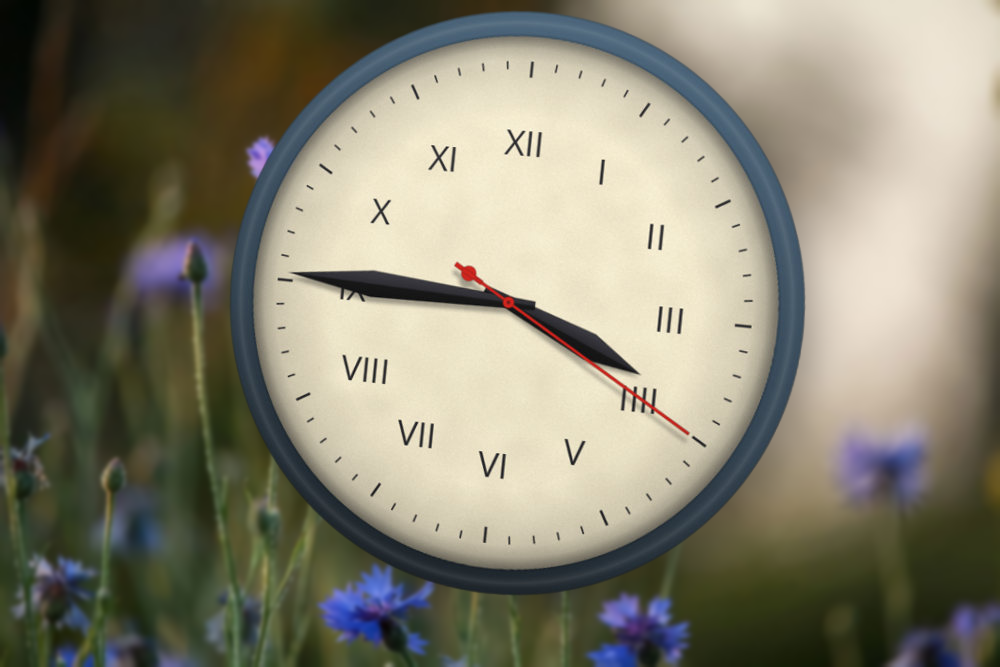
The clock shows **3:45:20**
